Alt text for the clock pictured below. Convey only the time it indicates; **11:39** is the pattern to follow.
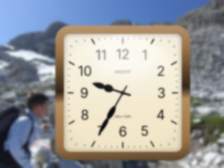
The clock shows **9:35**
